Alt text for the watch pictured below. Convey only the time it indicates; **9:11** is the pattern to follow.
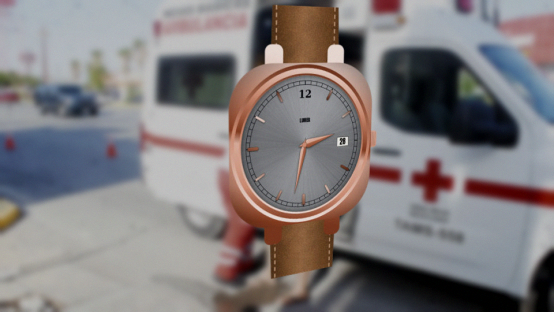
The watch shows **2:32**
